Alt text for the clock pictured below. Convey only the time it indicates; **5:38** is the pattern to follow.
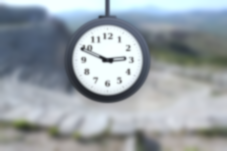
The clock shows **2:49**
